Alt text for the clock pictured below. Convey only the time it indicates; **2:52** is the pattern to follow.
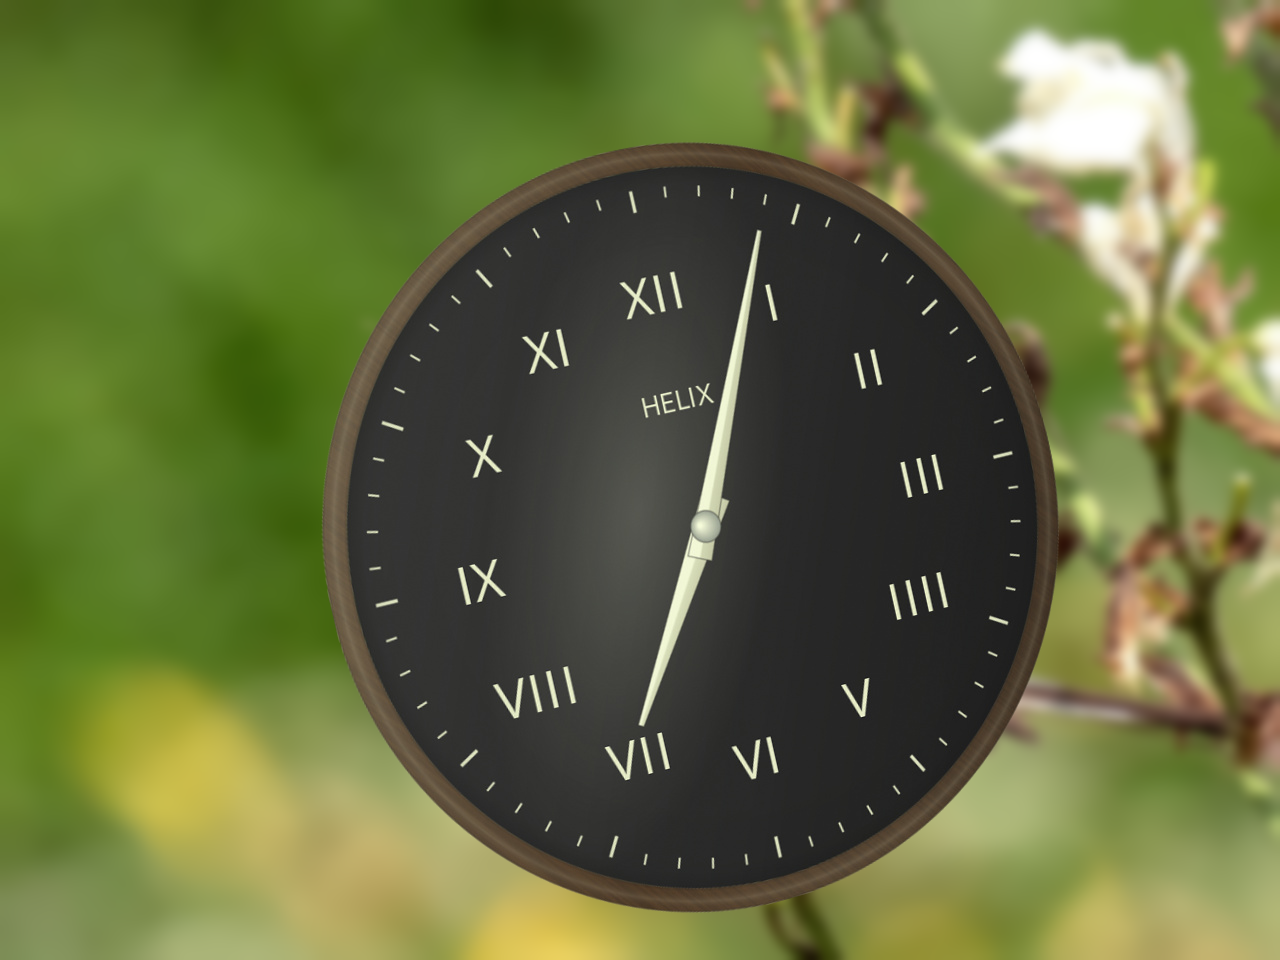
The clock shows **7:04**
